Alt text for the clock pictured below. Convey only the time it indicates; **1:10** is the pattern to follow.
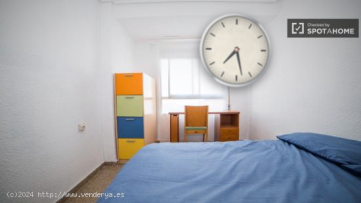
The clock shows **7:28**
